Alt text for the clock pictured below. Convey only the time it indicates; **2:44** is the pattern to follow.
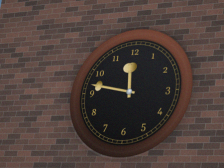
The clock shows **11:47**
